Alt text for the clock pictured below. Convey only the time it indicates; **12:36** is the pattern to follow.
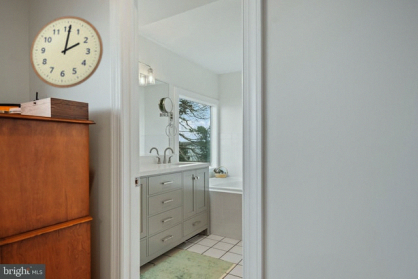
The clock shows **2:01**
